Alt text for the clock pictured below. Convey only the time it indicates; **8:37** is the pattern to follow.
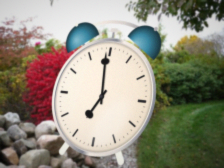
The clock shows **6:59**
